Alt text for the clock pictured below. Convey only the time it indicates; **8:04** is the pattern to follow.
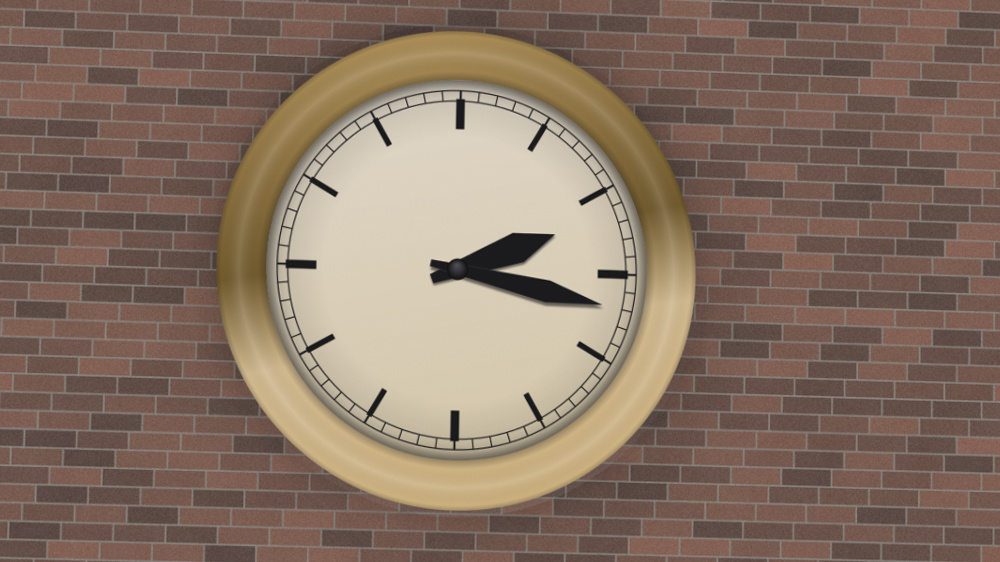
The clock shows **2:17**
